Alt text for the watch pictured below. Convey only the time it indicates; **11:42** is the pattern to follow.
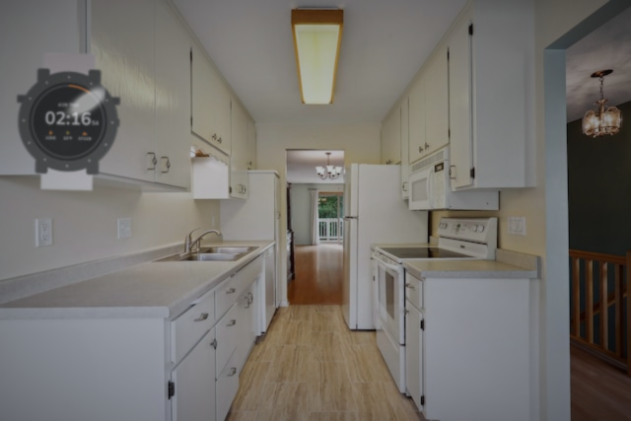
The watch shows **2:16**
